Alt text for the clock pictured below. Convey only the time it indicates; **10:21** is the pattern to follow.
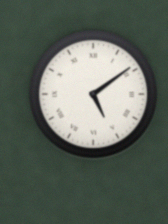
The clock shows **5:09**
